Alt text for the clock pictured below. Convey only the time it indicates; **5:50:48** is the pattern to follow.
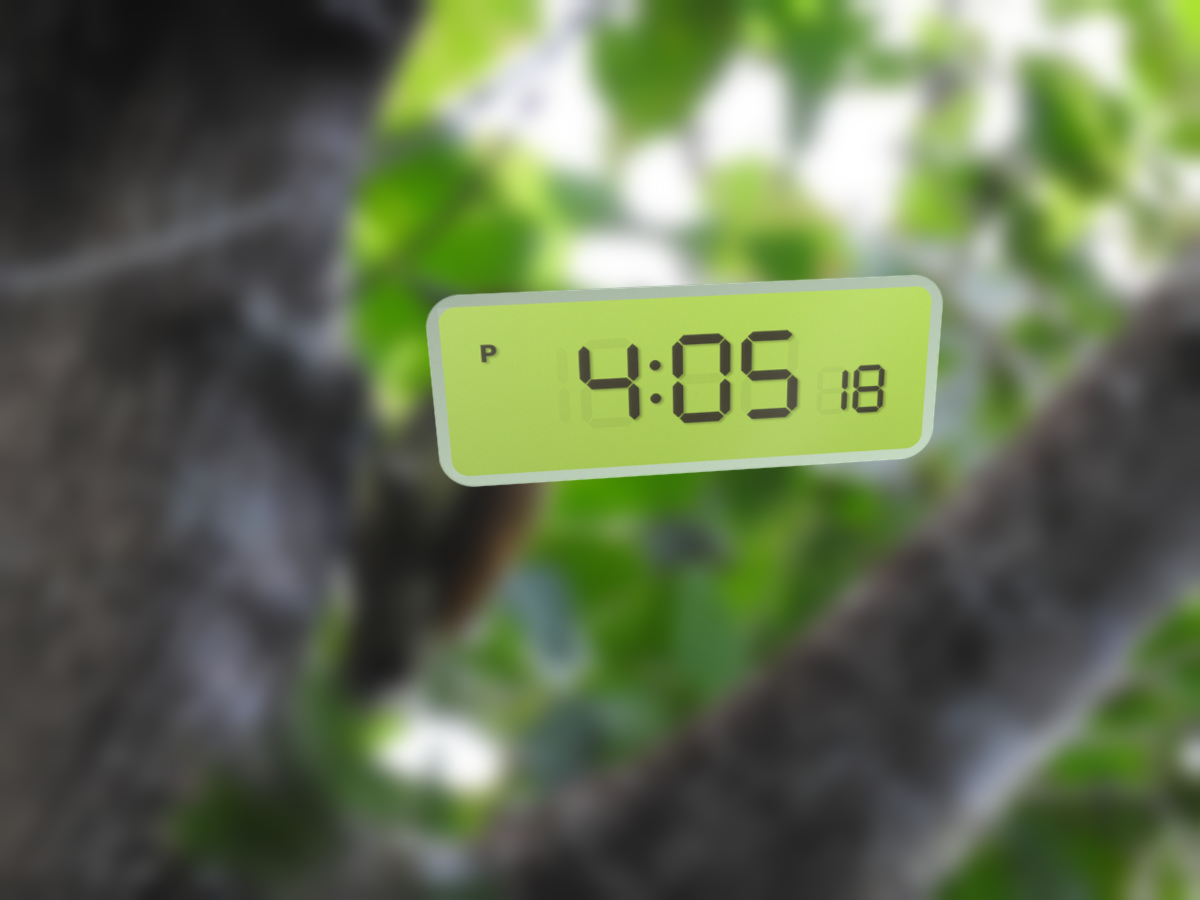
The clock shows **4:05:18**
